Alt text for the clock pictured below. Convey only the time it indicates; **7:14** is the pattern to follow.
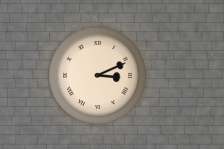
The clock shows **3:11**
